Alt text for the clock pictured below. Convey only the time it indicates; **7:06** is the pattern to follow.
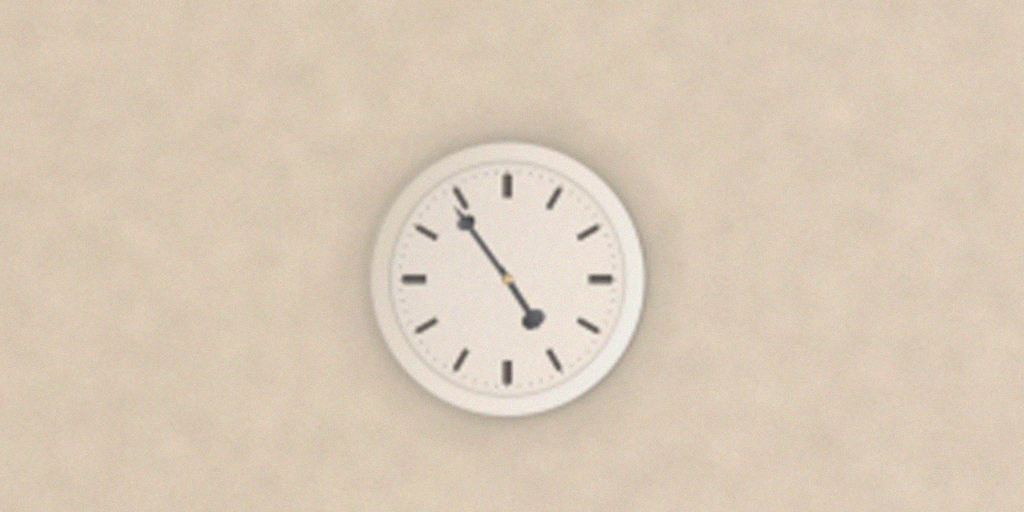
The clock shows **4:54**
